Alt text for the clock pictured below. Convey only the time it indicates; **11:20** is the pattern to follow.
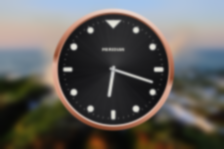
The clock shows **6:18**
